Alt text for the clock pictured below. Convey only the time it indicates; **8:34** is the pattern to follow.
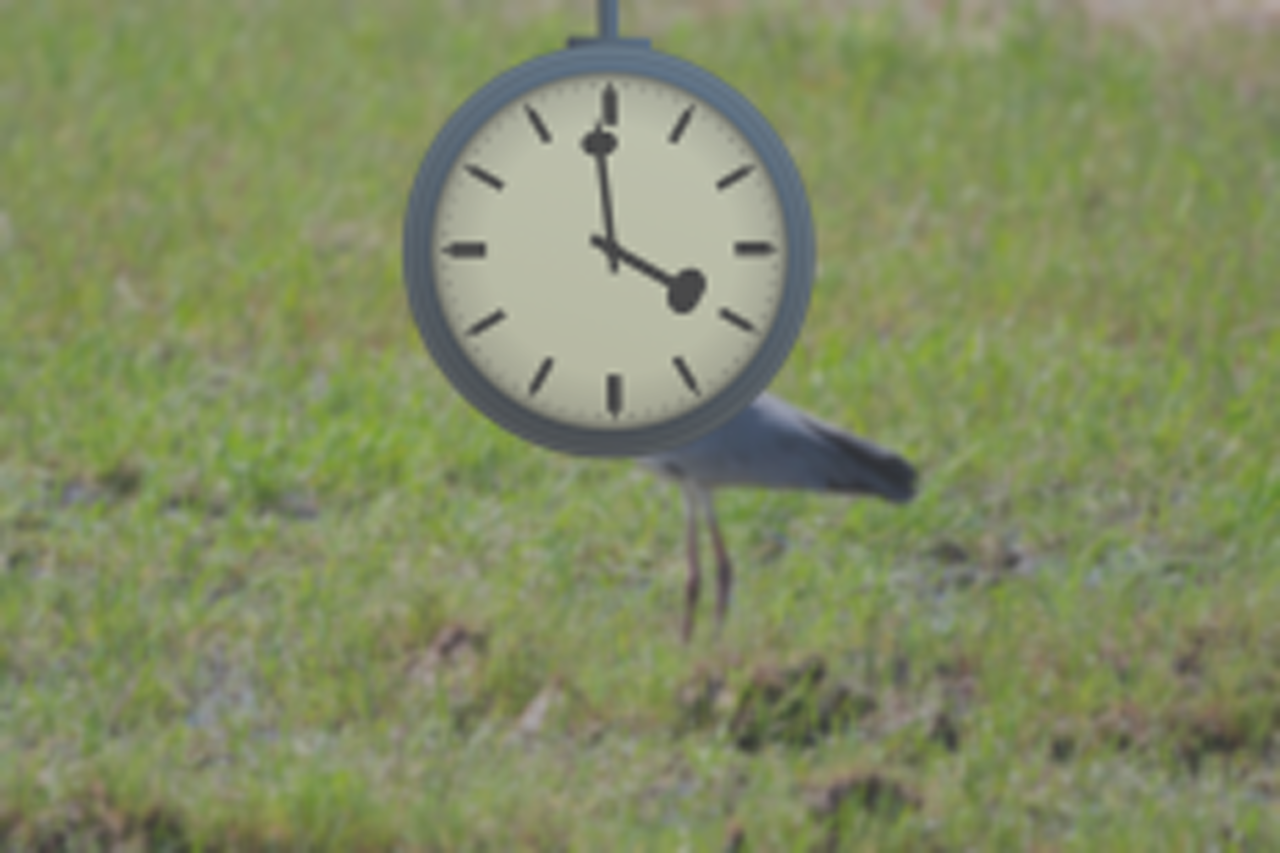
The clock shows **3:59**
